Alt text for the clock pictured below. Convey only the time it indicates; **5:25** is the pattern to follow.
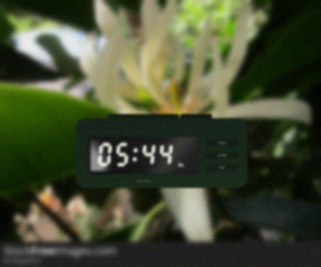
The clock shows **5:44**
